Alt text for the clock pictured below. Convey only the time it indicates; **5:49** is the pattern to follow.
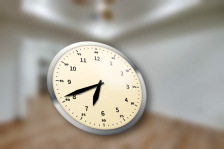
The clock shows **6:41**
